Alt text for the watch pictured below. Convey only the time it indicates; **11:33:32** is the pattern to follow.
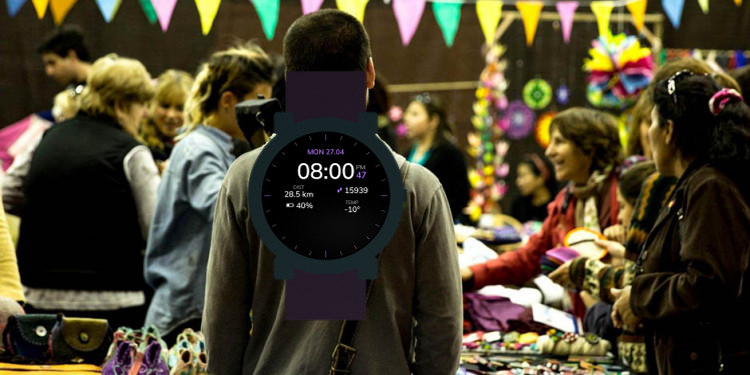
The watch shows **8:00:47**
